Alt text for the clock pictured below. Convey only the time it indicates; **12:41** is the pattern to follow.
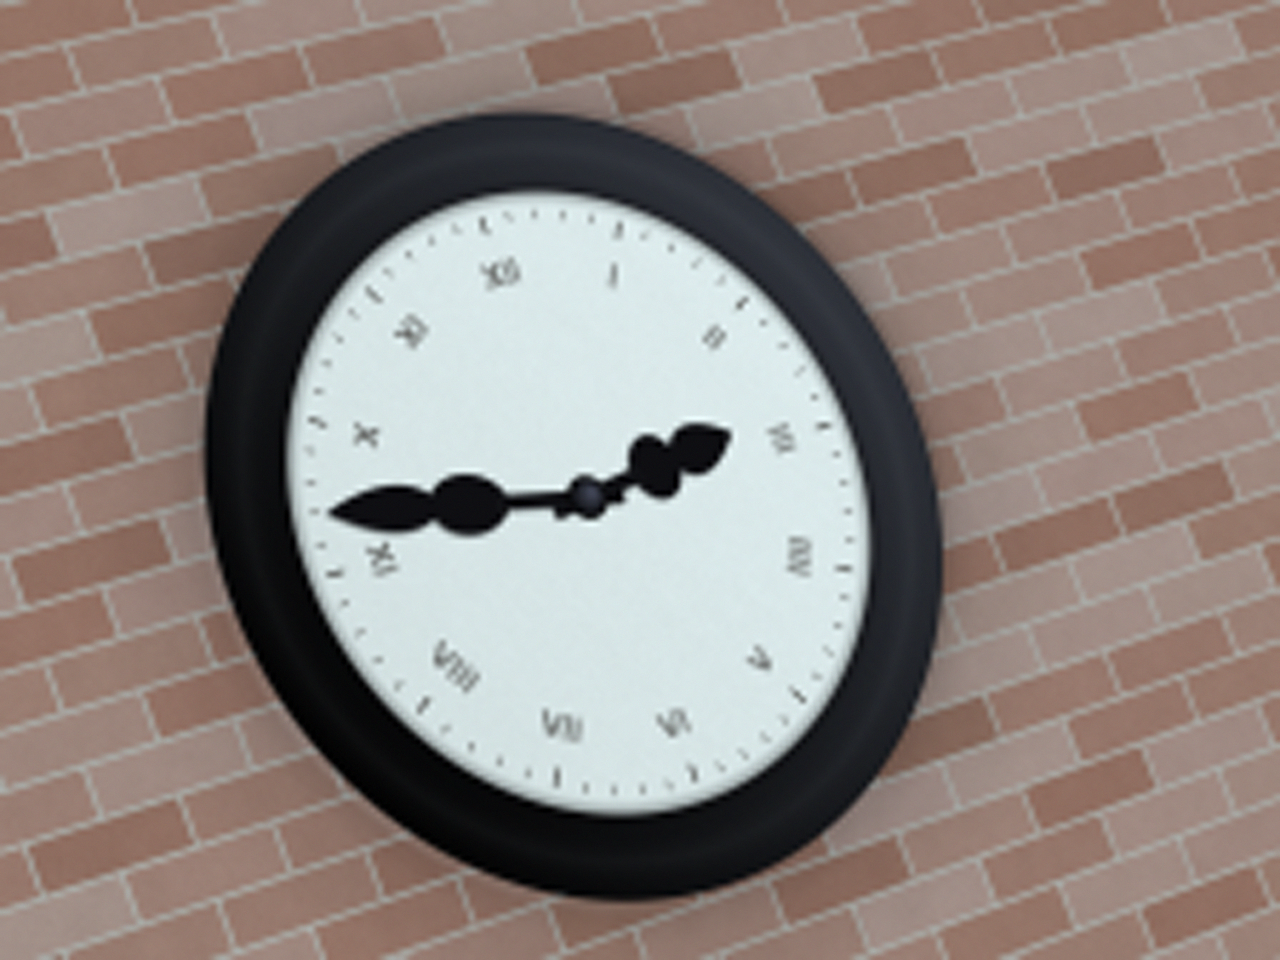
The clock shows **2:47**
